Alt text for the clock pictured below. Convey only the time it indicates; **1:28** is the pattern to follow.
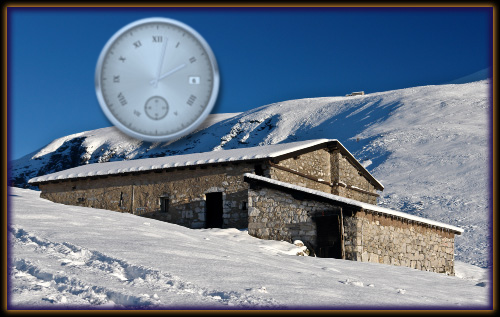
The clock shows **2:02**
